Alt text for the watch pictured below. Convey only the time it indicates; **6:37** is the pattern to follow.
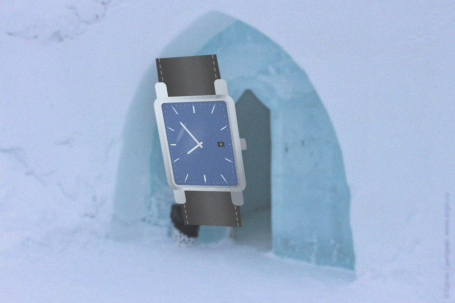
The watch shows **7:54**
